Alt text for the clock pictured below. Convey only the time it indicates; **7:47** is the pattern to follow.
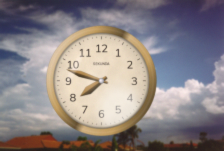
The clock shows **7:48**
